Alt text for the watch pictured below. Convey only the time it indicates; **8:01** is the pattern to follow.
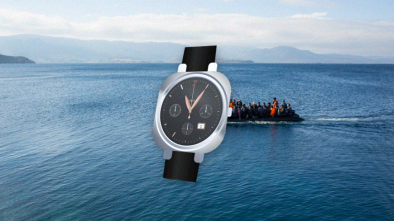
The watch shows **11:05**
